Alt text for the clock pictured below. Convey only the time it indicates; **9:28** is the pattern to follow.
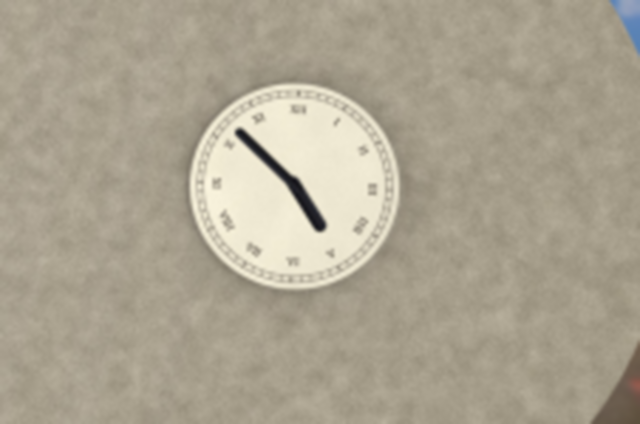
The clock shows **4:52**
